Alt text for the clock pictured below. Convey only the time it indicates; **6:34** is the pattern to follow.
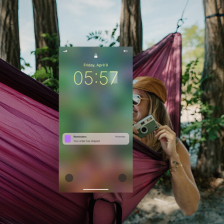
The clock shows **5:57**
